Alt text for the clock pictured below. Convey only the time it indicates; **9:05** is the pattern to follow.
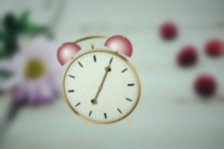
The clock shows **7:05**
